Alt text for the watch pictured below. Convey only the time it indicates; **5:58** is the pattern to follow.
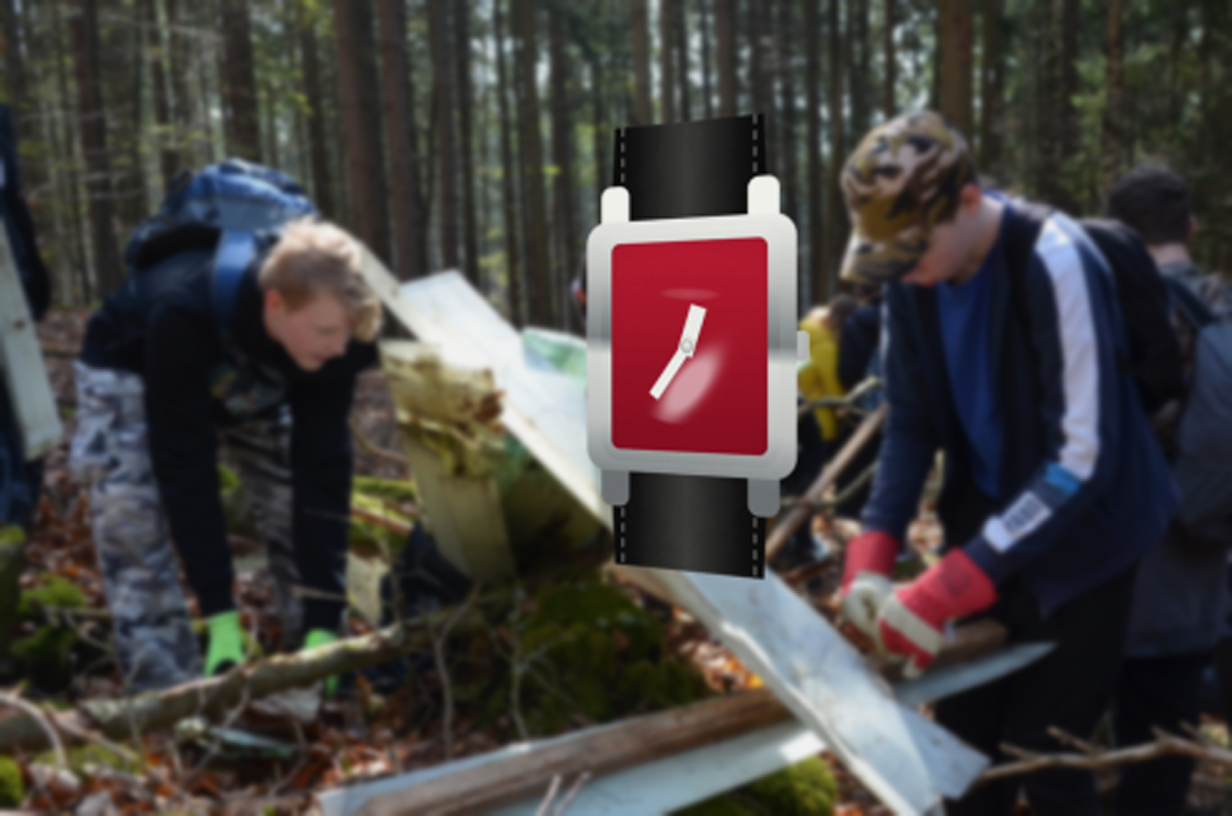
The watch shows **12:36**
